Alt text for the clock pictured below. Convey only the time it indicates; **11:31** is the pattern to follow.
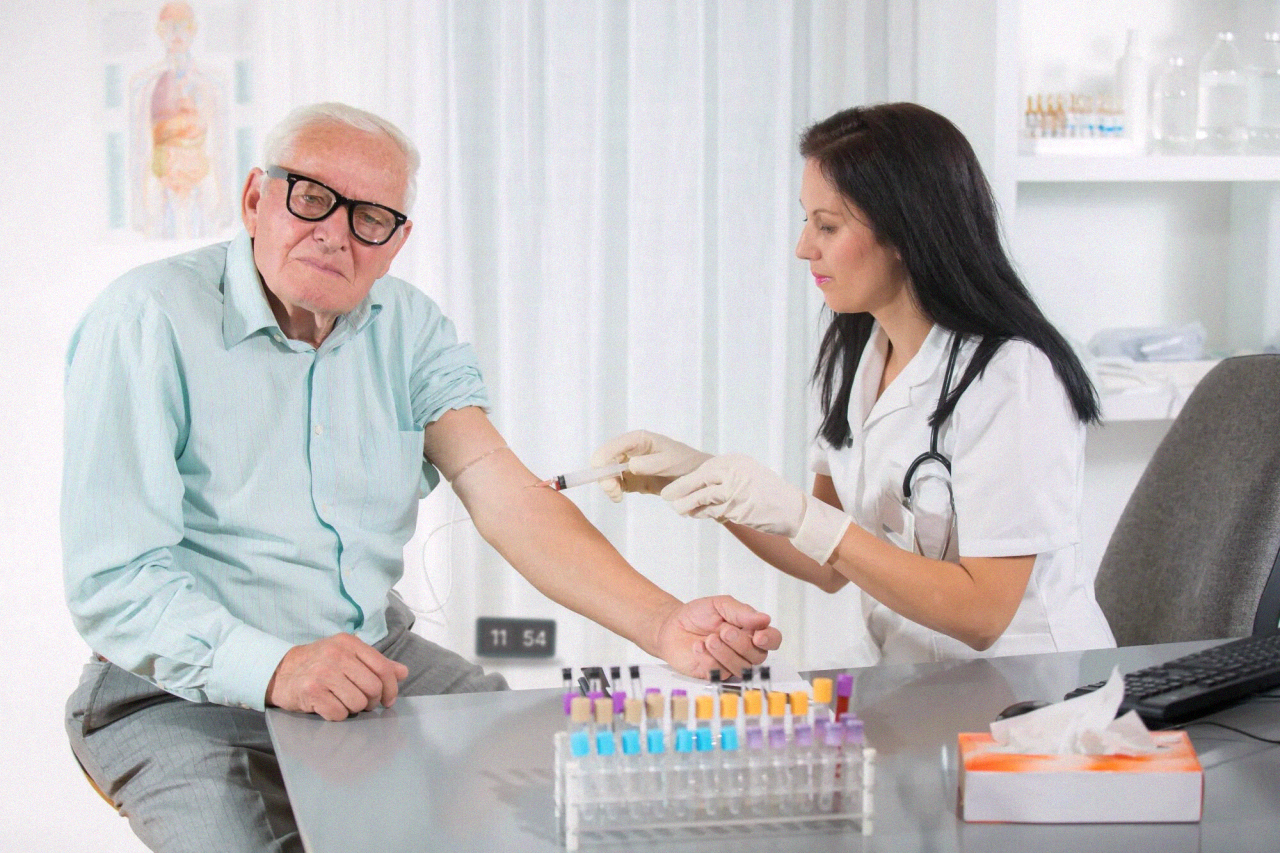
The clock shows **11:54**
